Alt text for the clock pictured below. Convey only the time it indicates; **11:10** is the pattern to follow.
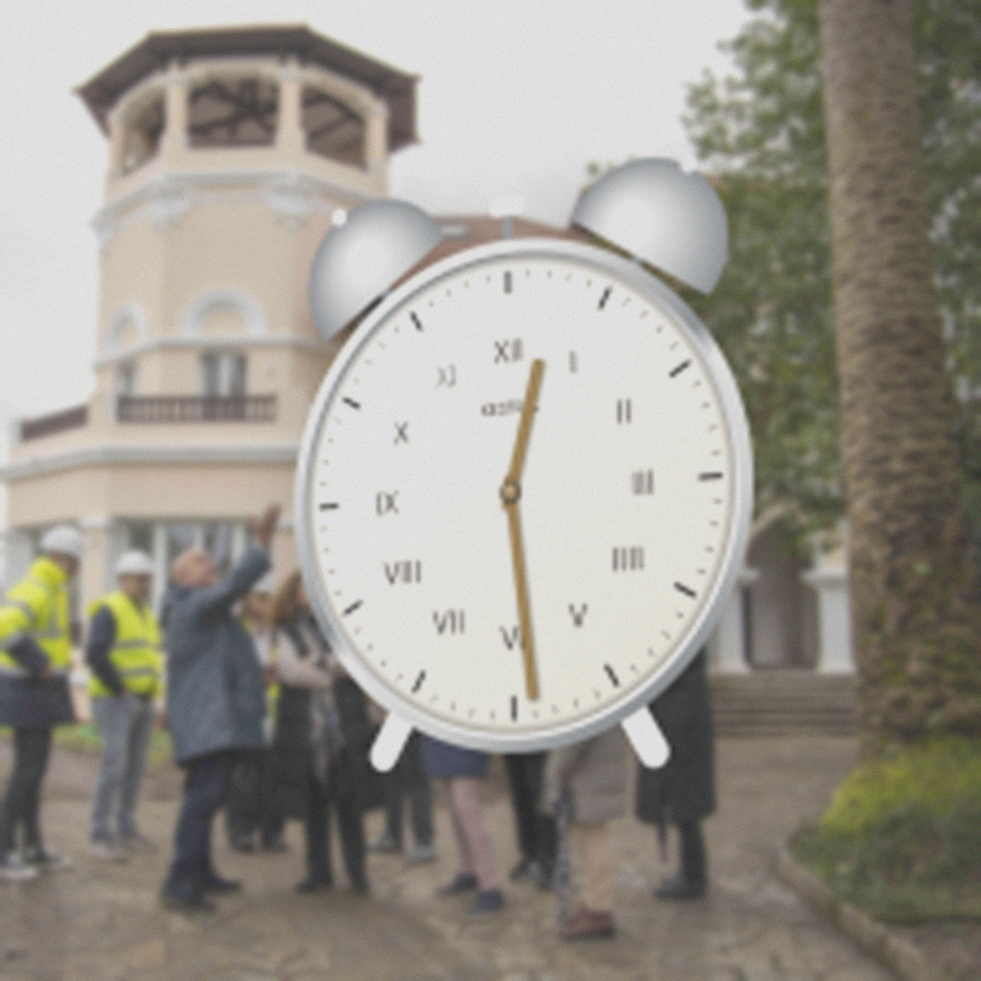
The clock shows **12:29**
